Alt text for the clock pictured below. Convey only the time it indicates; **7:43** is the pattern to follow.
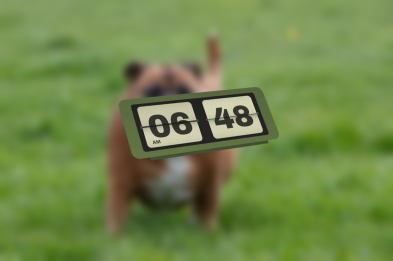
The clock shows **6:48**
